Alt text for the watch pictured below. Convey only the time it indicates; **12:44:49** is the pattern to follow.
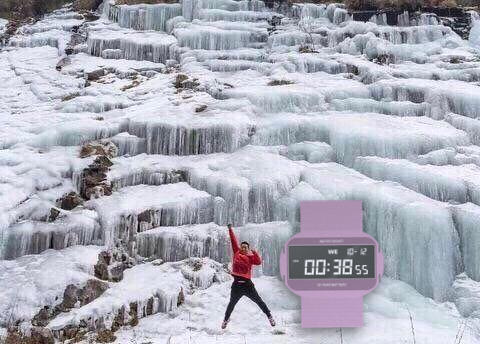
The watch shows **0:38:55**
